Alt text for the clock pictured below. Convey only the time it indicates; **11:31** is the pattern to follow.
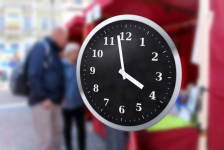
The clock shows **3:58**
